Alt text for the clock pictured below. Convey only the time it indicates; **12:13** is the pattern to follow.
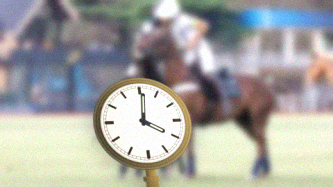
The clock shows **4:01**
